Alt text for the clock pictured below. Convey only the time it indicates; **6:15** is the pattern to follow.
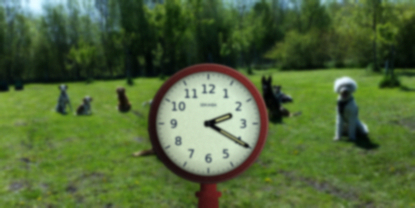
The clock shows **2:20**
